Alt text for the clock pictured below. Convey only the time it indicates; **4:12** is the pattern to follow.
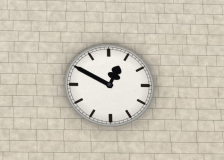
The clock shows **12:50**
